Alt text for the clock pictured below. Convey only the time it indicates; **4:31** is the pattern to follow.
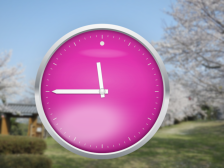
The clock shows **11:45**
